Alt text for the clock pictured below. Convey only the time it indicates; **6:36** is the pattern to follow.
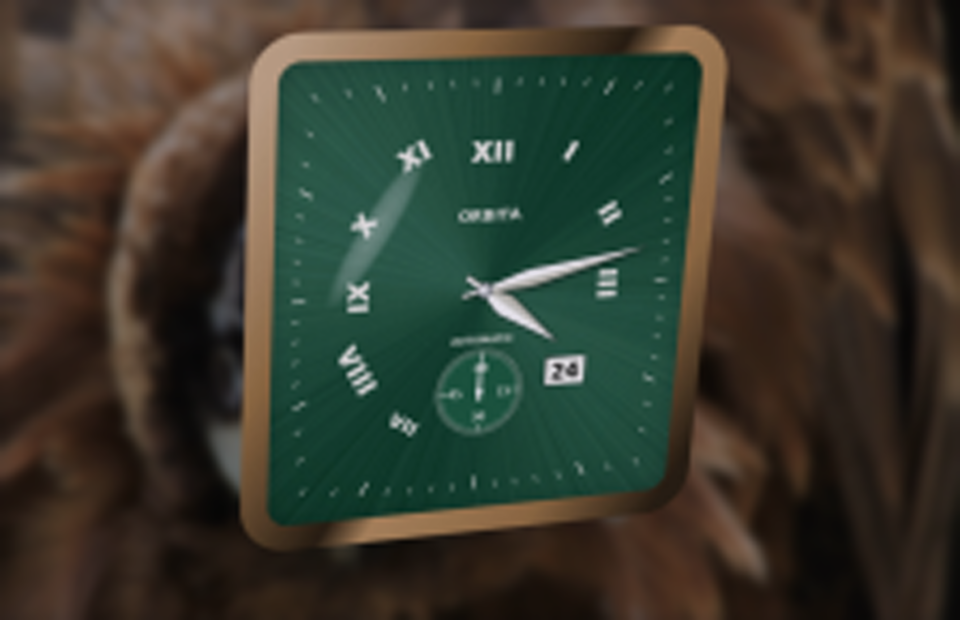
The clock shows **4:13**
